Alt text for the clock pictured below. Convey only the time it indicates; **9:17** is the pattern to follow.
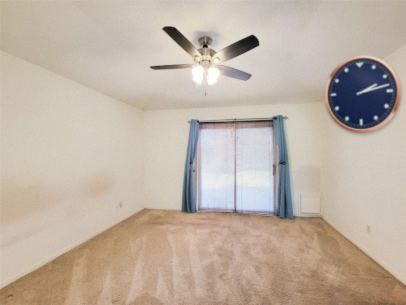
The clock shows **2:13**
